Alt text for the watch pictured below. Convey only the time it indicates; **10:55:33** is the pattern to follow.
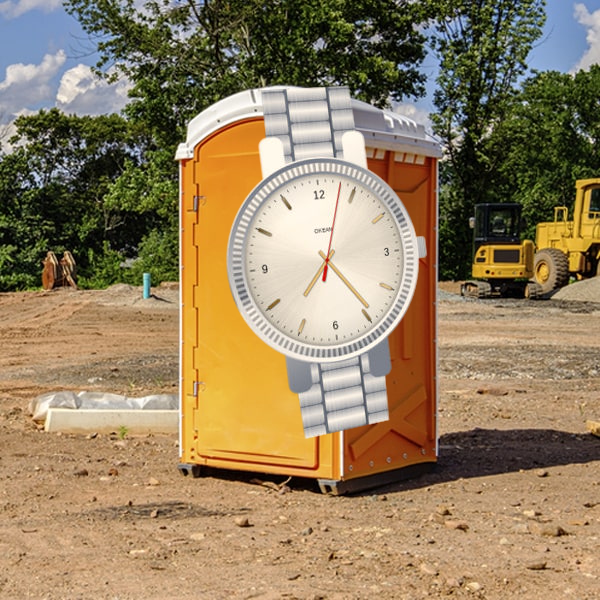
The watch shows **7:24:03**
